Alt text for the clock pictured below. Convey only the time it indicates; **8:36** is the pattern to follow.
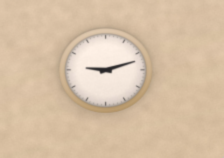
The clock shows **9:12**
